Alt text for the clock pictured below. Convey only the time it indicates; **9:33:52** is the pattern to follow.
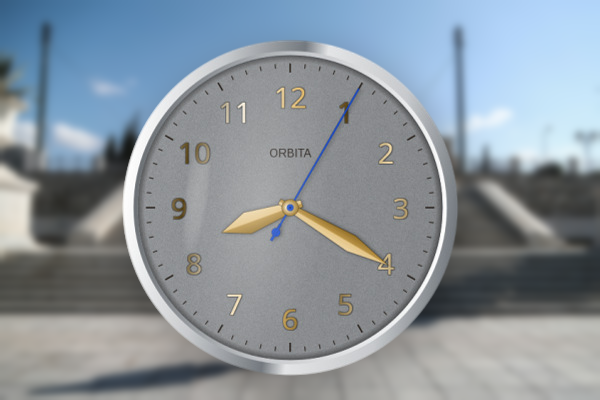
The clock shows **8:20:05**
